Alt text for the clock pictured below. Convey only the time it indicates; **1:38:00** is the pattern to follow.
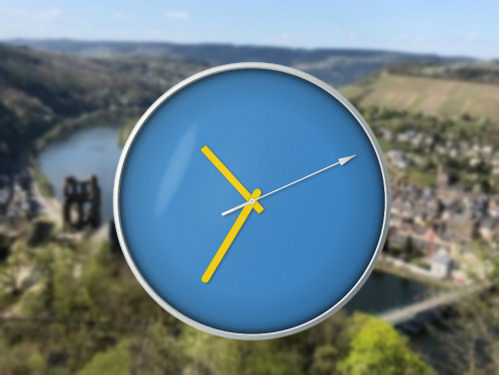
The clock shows **10:35:11**
